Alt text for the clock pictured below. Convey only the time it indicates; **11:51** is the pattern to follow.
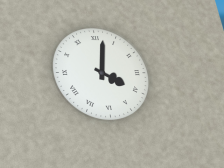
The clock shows **4:02**
